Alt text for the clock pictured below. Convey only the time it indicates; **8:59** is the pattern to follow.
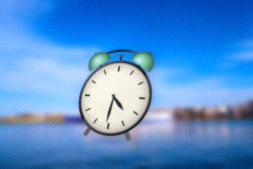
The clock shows **4:31**
